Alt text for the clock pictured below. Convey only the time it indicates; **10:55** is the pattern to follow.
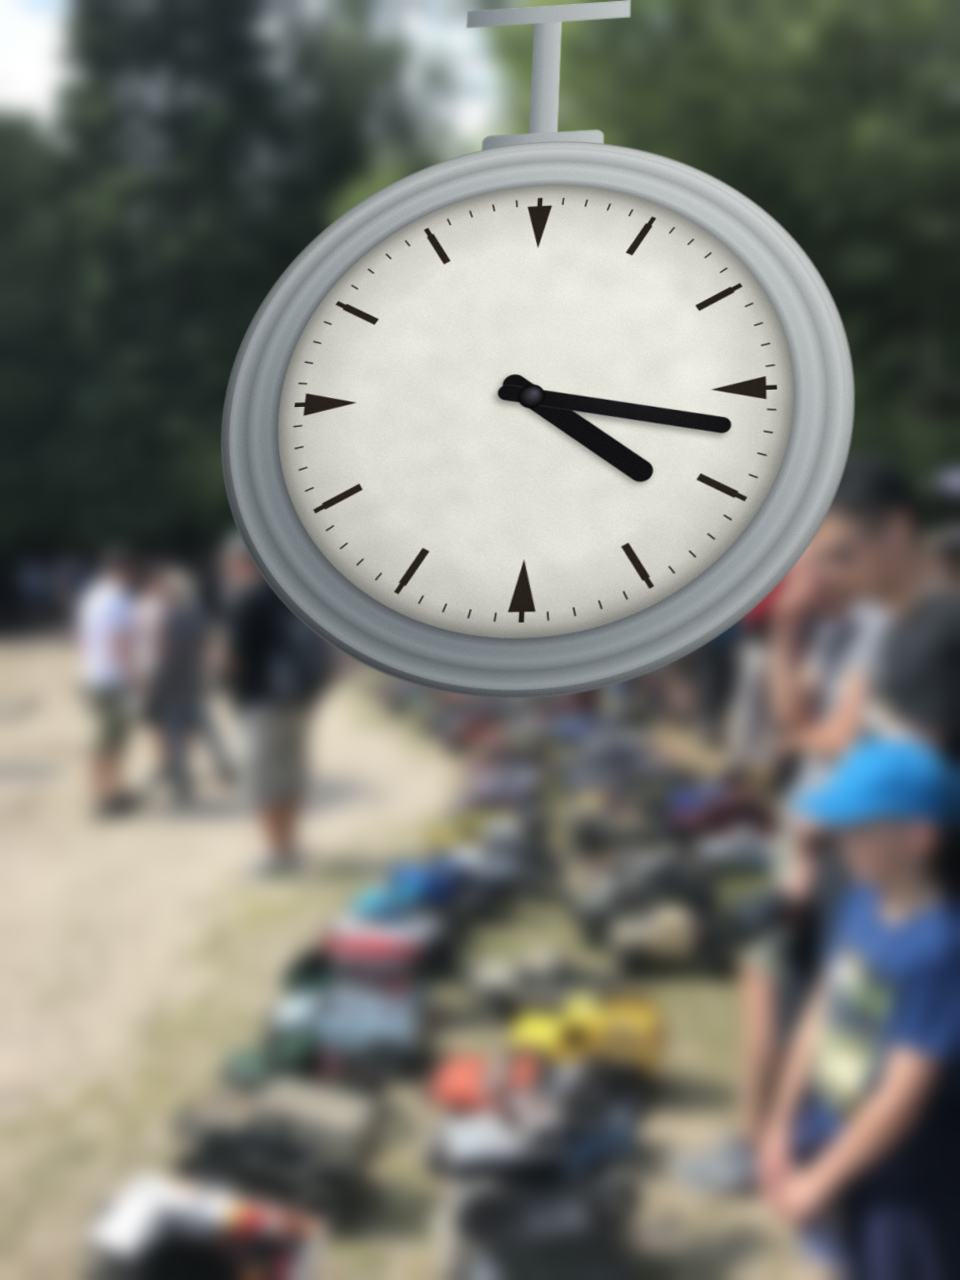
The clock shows **4:17**
